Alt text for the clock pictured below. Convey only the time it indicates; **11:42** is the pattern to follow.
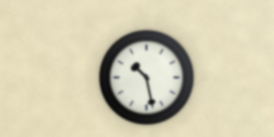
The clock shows **10:28**
